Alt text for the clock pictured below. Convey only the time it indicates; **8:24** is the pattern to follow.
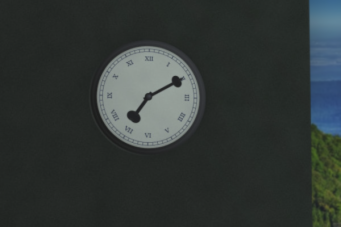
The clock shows **7:10**
